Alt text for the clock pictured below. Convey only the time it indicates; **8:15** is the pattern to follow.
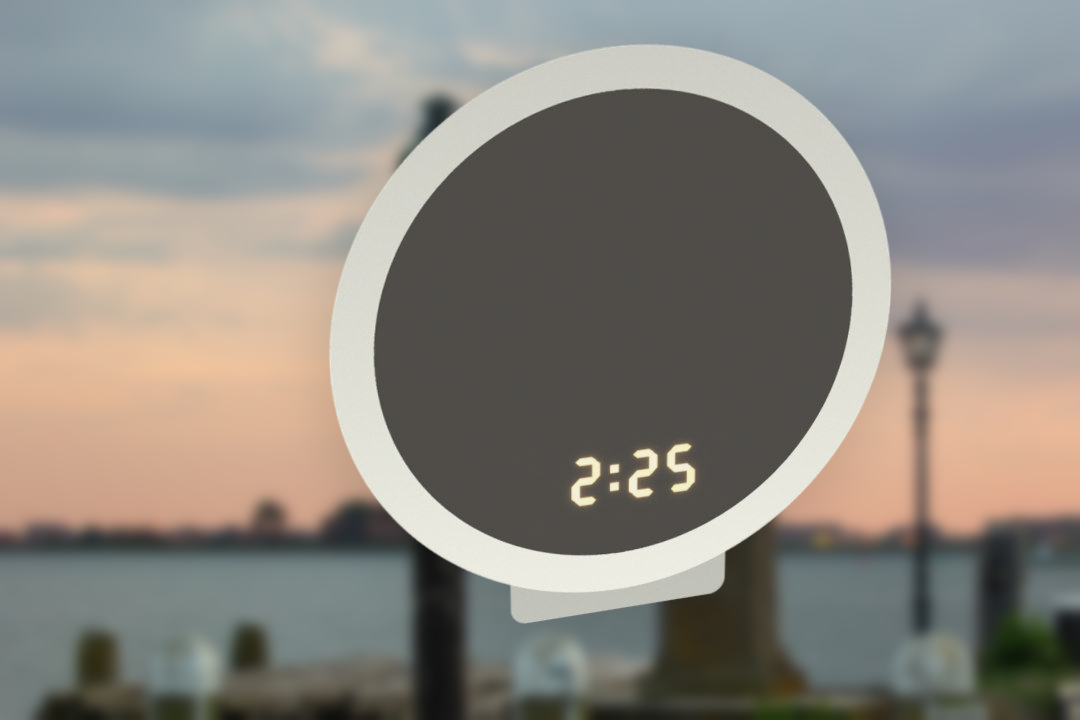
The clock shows **2:25**
